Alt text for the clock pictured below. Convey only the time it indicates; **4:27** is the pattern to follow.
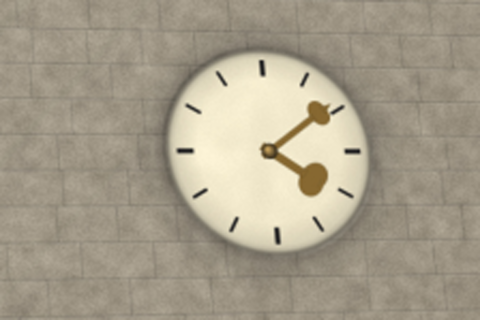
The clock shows **4:09**
